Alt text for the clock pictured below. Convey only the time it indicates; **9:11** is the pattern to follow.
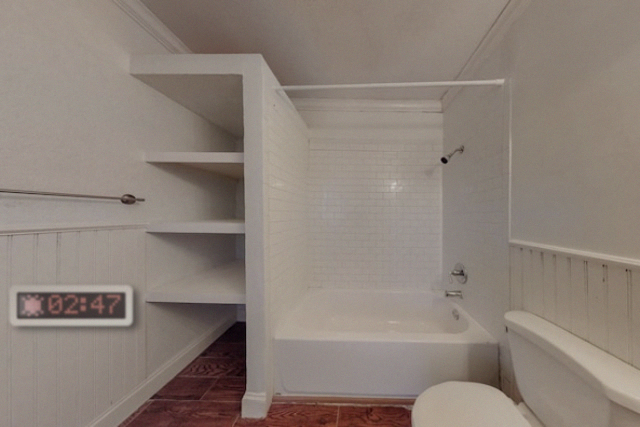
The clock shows **2:47**
